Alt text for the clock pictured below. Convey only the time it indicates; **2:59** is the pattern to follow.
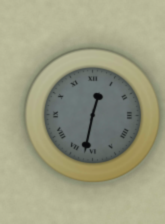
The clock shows **12:32**
